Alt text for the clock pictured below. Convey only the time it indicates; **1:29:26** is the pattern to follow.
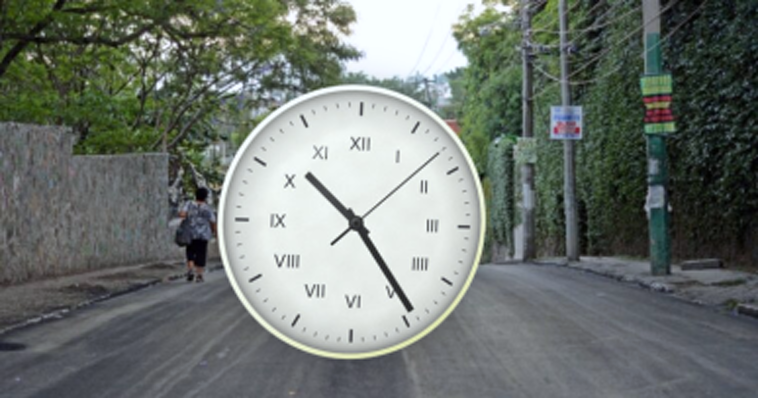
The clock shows **10:24:08**
